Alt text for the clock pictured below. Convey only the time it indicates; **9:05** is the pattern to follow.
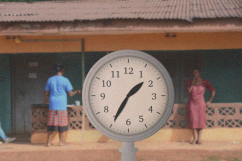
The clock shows **1:35**
